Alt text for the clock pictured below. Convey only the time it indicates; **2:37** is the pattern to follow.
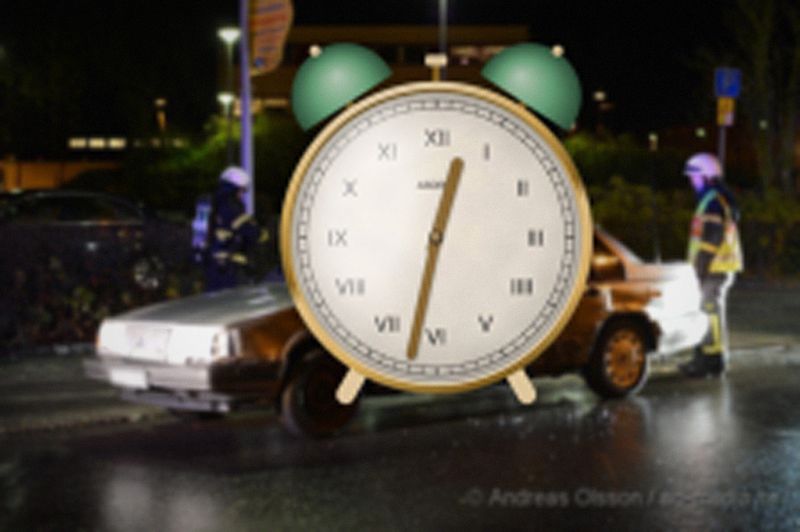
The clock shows **12:32**
